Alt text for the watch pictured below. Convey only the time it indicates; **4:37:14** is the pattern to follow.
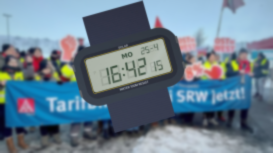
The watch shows **16:42:15**
